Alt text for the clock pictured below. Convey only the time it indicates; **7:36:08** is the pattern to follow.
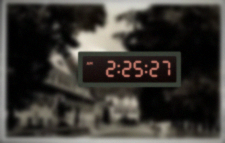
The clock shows **2:25:27**
